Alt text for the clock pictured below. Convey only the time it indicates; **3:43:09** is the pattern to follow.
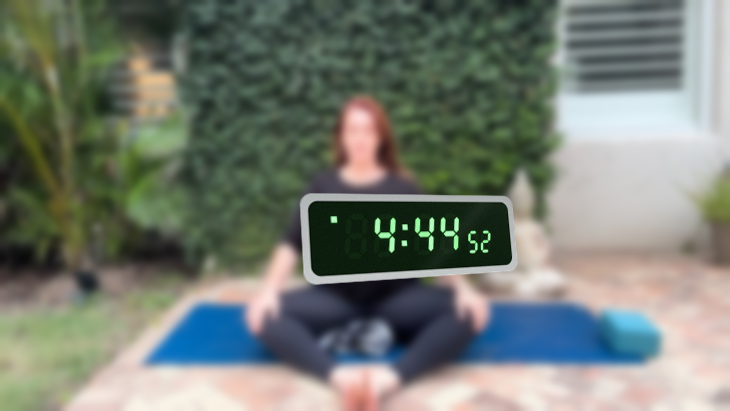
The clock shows **4:44:52**
